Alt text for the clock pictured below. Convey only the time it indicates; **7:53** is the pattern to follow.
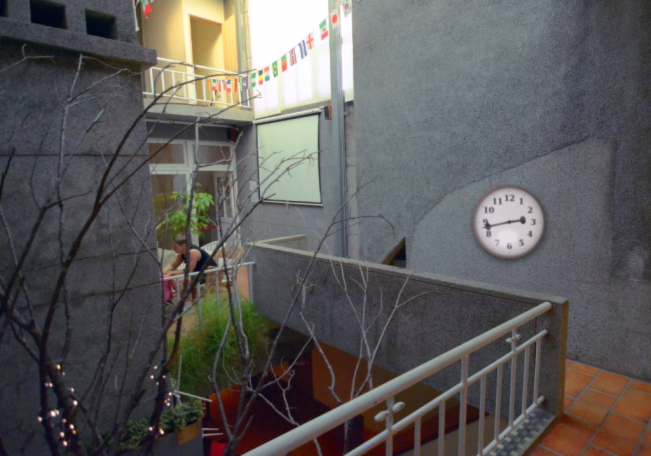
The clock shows **2:43**
